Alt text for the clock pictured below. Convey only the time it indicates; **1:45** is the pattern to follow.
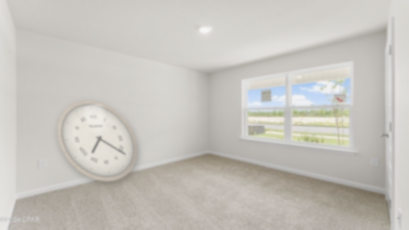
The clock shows **7:21**
